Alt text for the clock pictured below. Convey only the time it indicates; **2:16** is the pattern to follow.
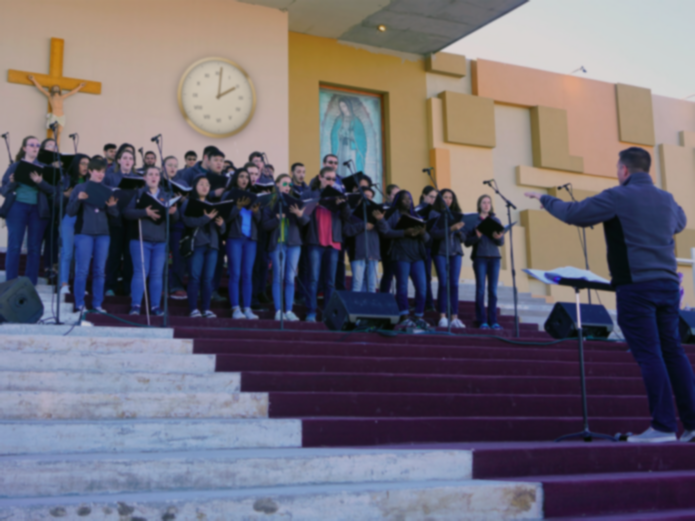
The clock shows **2:01**
